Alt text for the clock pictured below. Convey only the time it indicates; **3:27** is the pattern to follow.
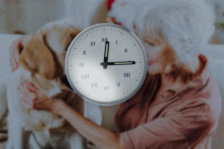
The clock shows **12:15**
